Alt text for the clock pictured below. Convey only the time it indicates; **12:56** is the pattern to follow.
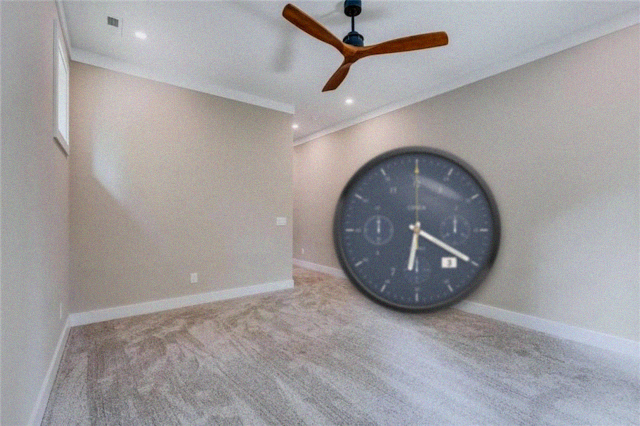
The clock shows **6:20**
